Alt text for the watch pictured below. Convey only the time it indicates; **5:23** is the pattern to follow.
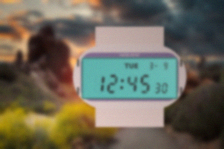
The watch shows **12:45**
